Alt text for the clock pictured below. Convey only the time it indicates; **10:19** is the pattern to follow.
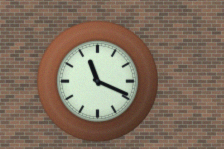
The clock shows **11:19**
